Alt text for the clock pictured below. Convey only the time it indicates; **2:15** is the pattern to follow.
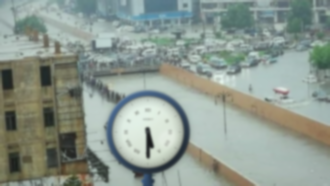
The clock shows **5:30**
